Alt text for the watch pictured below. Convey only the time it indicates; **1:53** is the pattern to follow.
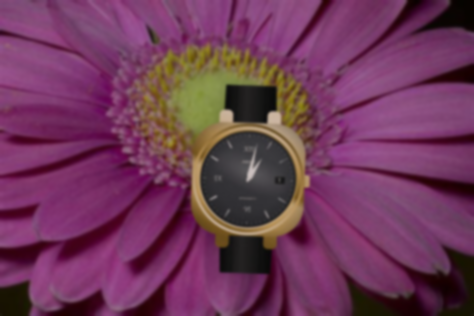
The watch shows **1:02**
